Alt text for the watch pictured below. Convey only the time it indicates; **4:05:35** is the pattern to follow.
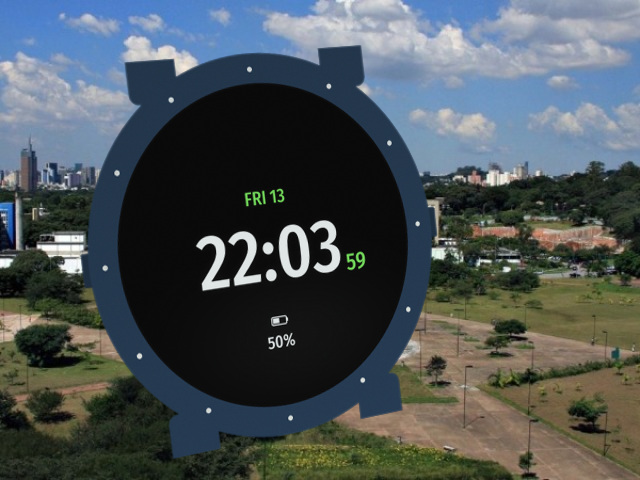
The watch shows **22:03:59**
